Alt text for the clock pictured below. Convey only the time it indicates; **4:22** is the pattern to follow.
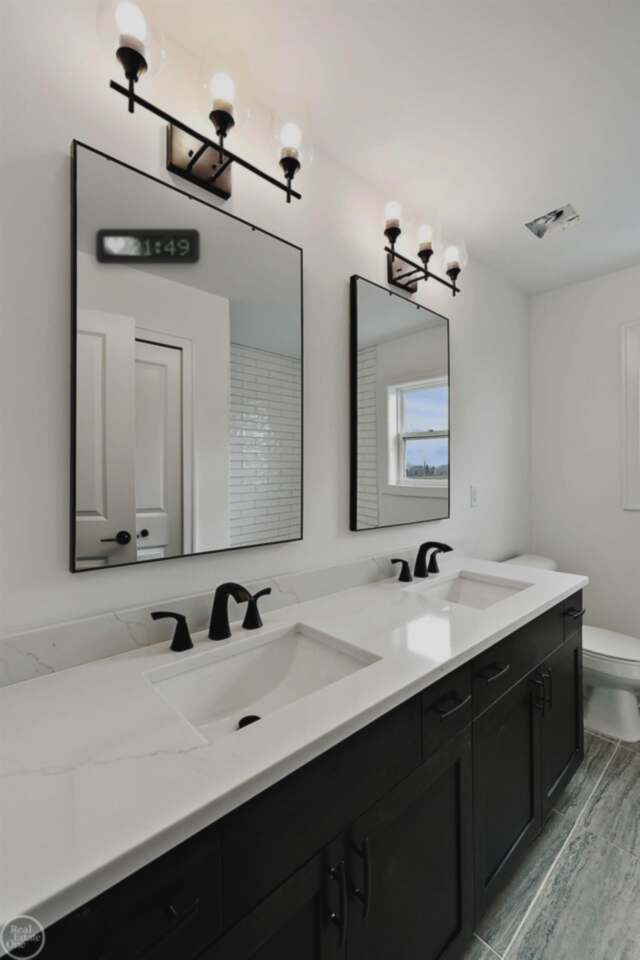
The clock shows **21:49**
